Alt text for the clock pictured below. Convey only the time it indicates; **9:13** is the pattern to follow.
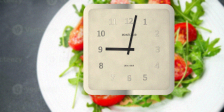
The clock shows **9:02**
